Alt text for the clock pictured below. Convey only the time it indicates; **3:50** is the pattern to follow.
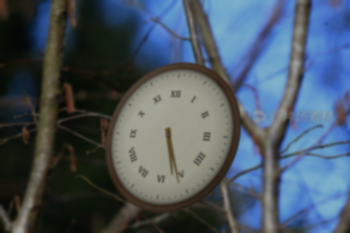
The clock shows **5:26**
